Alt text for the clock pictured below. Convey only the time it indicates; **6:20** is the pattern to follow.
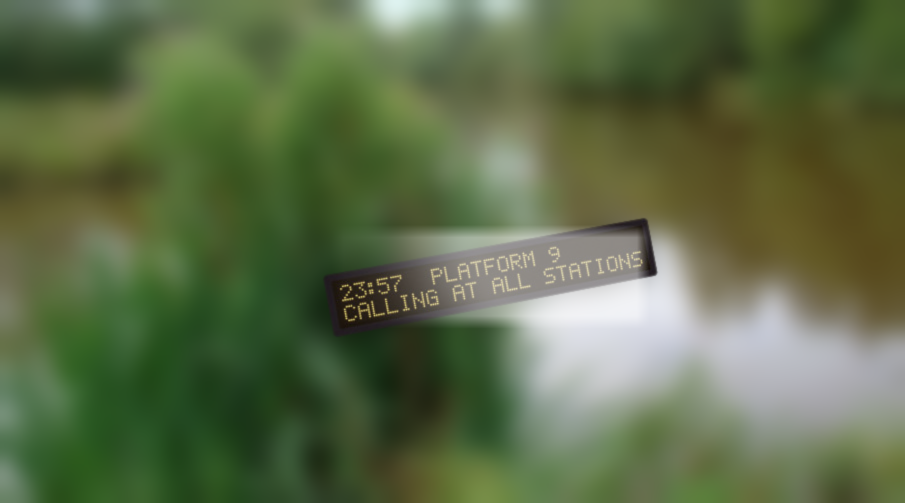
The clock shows **23:57**
